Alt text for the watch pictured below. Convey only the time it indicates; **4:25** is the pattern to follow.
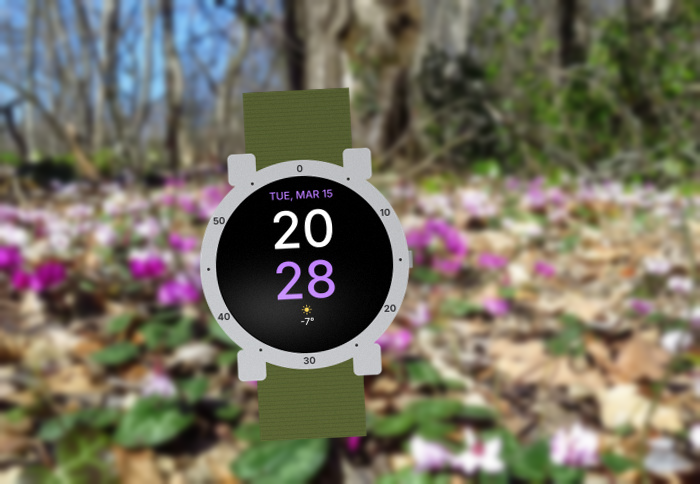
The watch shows **20:28**
